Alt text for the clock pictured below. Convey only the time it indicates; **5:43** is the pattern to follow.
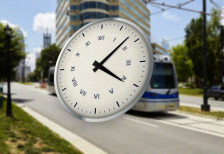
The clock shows **4:08**
